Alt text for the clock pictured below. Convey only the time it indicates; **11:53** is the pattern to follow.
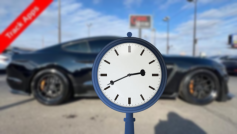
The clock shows **2:41**
